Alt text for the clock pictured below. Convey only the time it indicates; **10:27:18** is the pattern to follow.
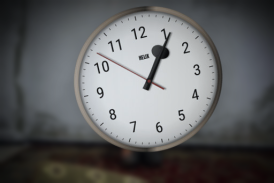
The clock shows **1:05:52**
